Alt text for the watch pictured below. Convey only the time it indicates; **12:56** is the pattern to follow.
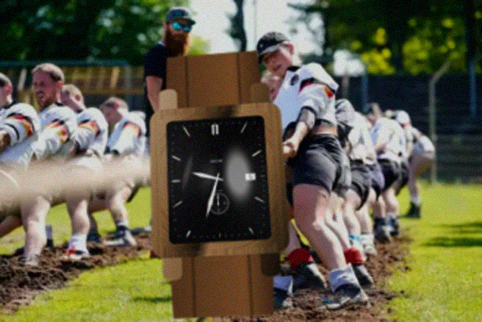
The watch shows **9:33**
